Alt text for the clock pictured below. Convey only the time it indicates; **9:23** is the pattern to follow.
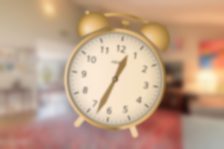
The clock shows **12:33**
